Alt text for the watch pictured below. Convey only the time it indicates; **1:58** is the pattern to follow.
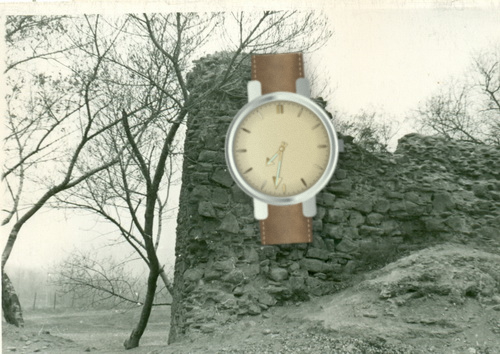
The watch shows **7:32**
